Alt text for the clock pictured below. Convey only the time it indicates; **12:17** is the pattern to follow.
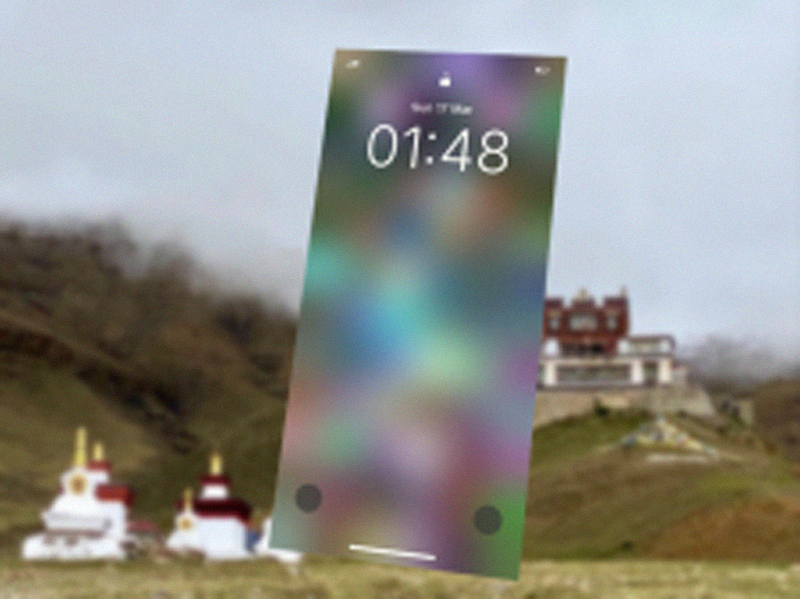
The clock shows **1:48**
